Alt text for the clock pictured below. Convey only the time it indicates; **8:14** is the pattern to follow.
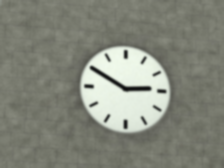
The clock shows **2:50**
